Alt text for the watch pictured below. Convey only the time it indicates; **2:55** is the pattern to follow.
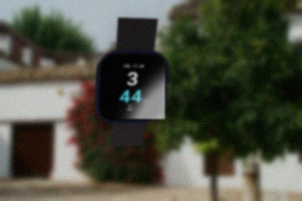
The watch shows **3:44**
